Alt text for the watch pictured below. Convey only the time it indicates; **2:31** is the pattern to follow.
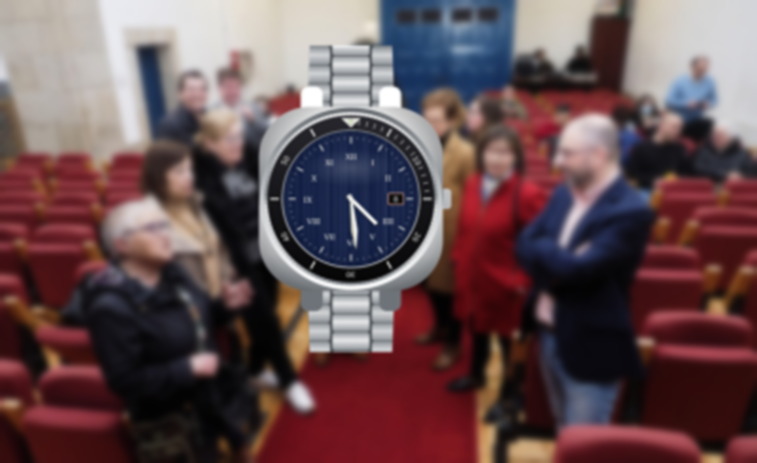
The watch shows **4:29**
